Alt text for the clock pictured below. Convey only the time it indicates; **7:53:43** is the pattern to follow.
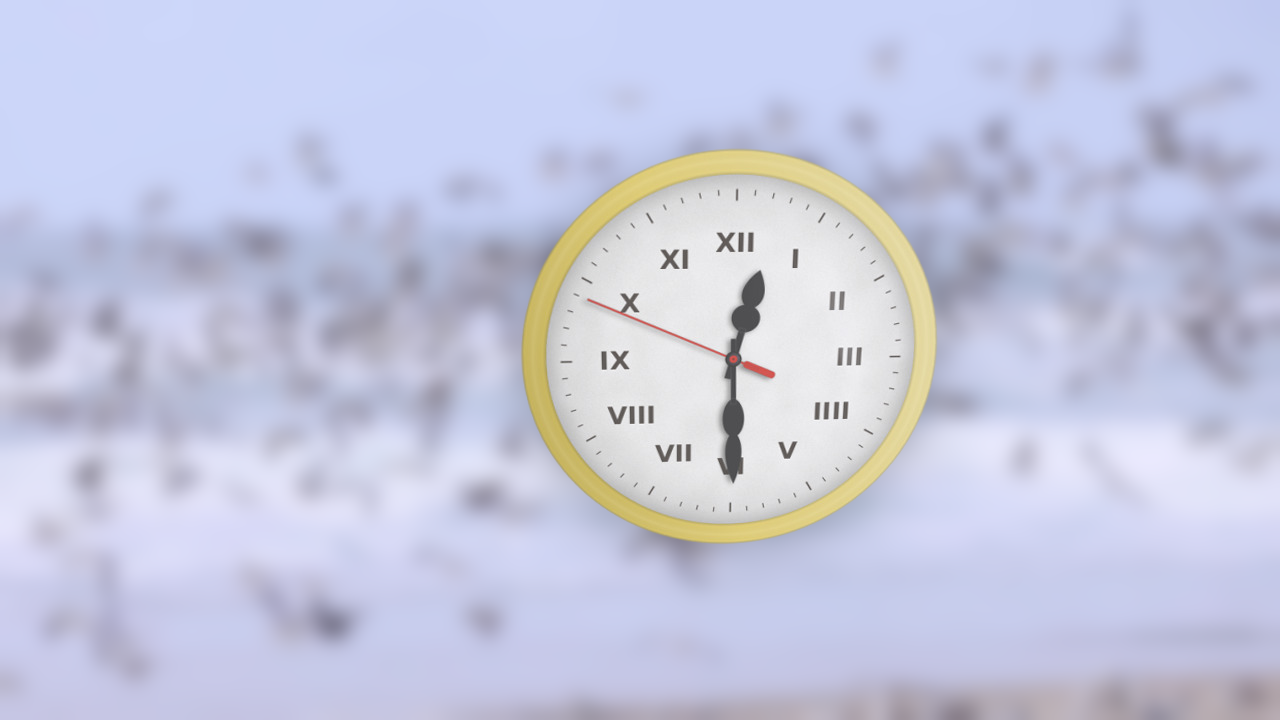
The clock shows **12:29:49**
